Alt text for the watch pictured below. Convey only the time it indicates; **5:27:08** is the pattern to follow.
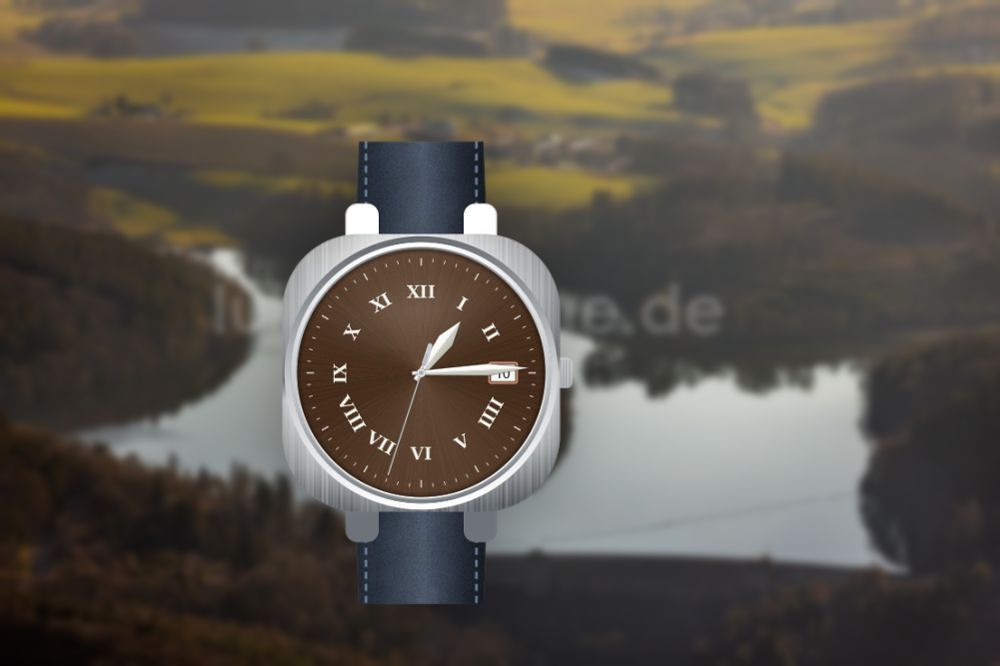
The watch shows **1:14:33**
